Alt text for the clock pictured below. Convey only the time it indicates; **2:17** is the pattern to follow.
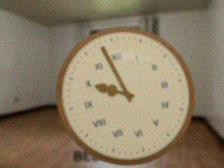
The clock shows **9:58**
